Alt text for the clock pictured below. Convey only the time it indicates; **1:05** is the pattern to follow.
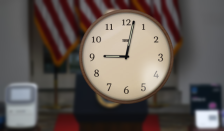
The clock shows **9:02**
